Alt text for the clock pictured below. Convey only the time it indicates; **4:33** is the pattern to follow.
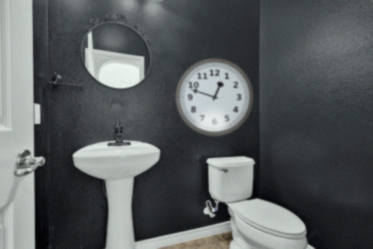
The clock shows **12:48**
